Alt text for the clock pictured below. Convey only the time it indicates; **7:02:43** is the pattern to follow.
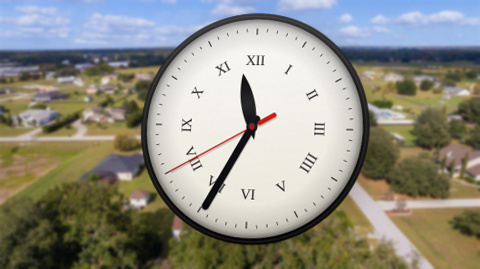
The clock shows **11:34:40**
